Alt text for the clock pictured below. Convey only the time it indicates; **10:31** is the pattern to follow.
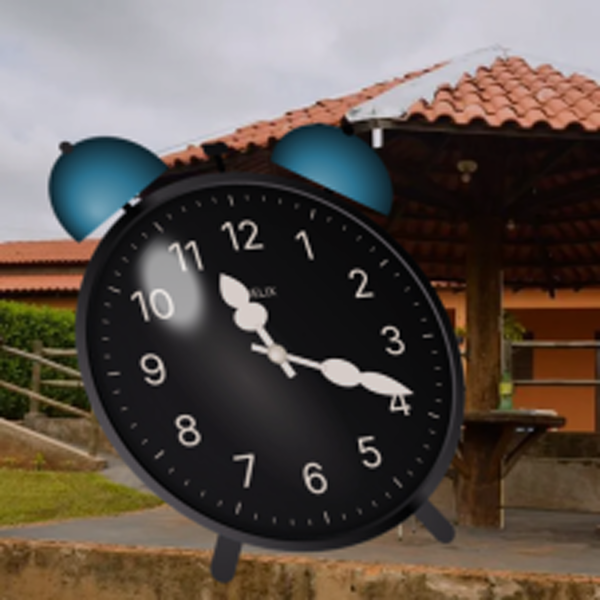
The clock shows **11:19**
